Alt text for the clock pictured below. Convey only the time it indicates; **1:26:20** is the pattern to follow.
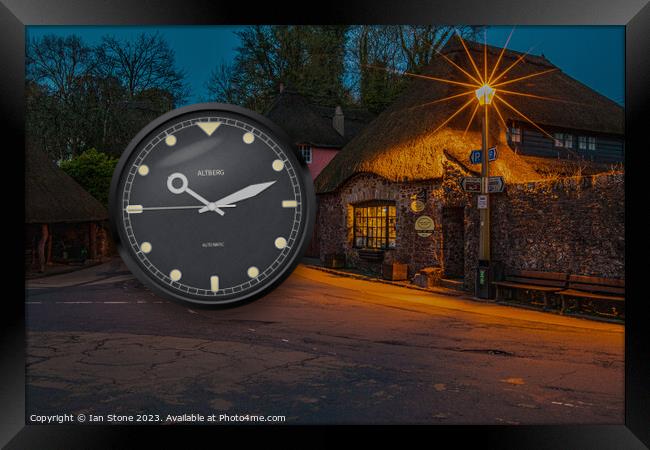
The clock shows **10:11:45**
